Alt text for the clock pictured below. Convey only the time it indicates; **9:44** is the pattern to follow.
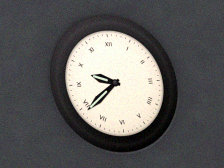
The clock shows **9:39**
